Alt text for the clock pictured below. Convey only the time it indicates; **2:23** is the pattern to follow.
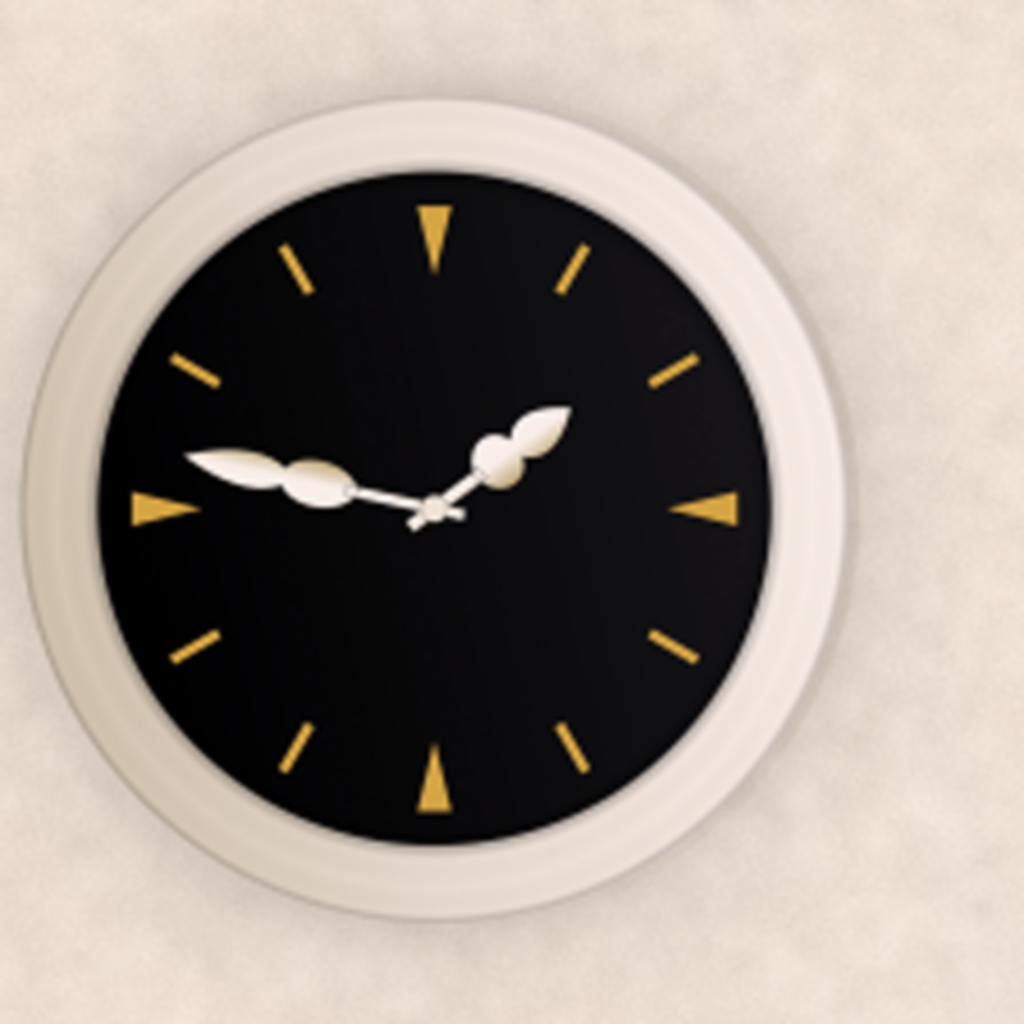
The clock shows **1:47**
